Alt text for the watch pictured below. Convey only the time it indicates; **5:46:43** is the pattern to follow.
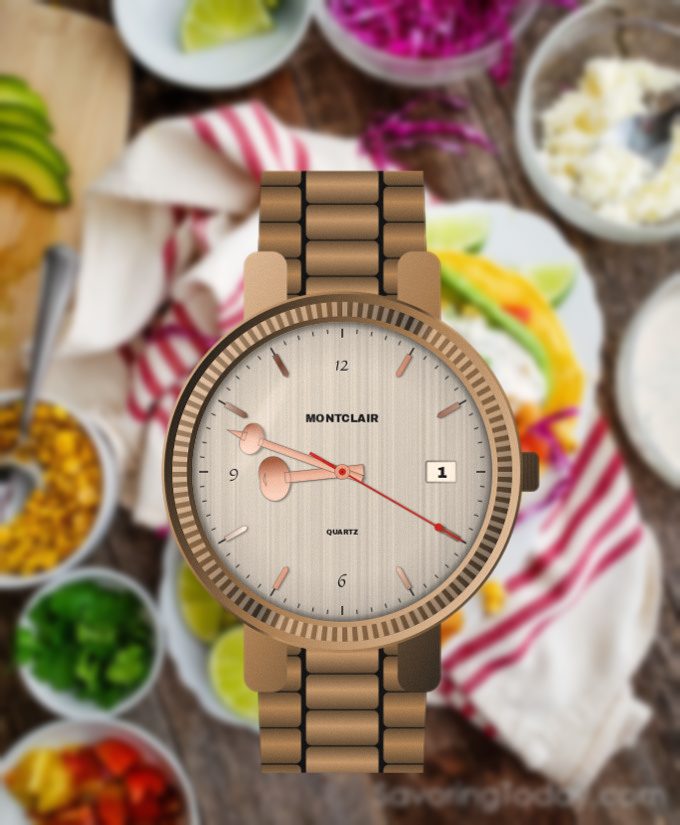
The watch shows **8:48:20**
